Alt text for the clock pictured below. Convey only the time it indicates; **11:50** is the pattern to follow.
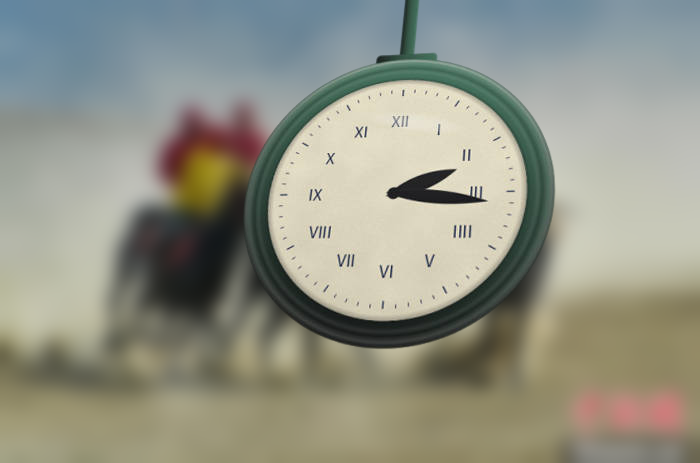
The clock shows **2:16**
